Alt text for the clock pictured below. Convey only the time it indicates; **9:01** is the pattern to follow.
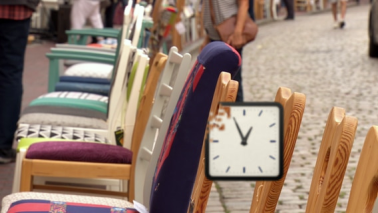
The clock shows **12:56**
